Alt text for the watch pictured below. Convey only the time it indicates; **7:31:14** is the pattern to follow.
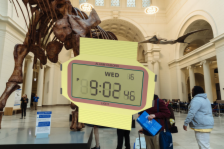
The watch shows **9:02:46**
